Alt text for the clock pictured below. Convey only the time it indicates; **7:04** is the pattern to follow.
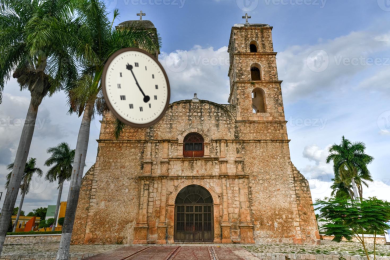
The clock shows **4:56**
